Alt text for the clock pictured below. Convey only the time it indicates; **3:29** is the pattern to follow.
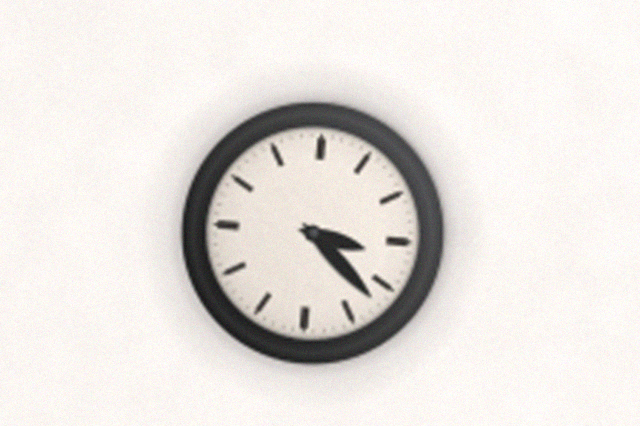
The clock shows **3:22**
